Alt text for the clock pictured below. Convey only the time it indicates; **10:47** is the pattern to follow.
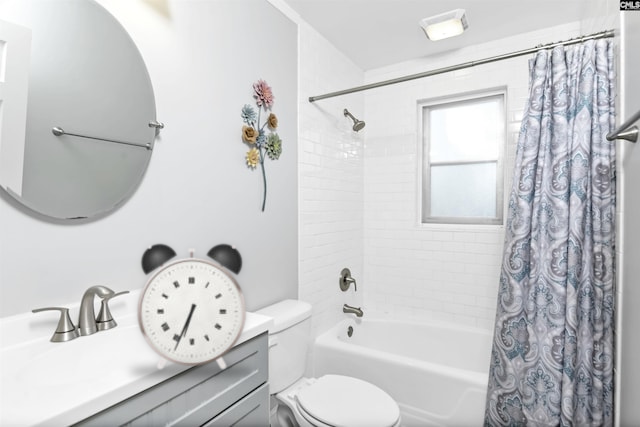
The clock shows **6:34**
